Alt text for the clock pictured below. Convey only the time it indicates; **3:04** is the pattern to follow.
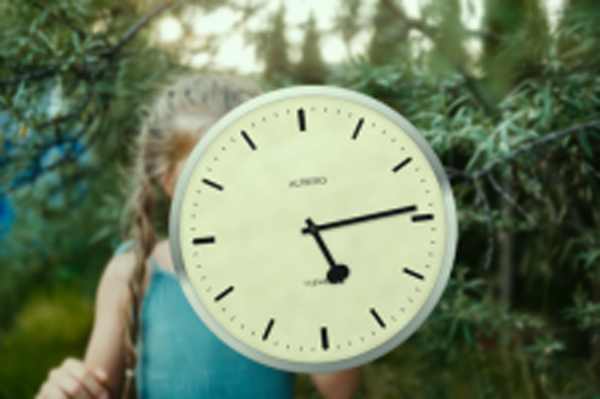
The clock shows **5:14**
